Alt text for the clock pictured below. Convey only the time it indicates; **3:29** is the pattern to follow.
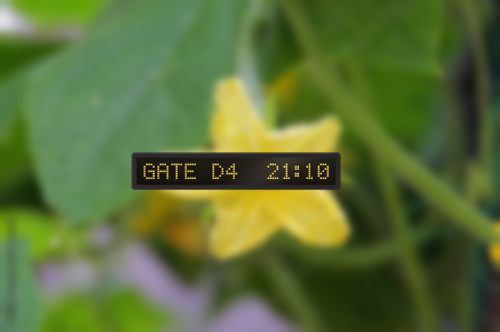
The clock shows **21:10**
